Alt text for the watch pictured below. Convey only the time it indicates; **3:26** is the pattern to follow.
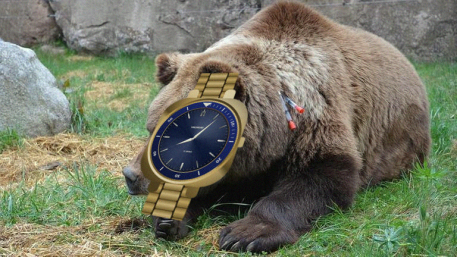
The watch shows **8:06**
